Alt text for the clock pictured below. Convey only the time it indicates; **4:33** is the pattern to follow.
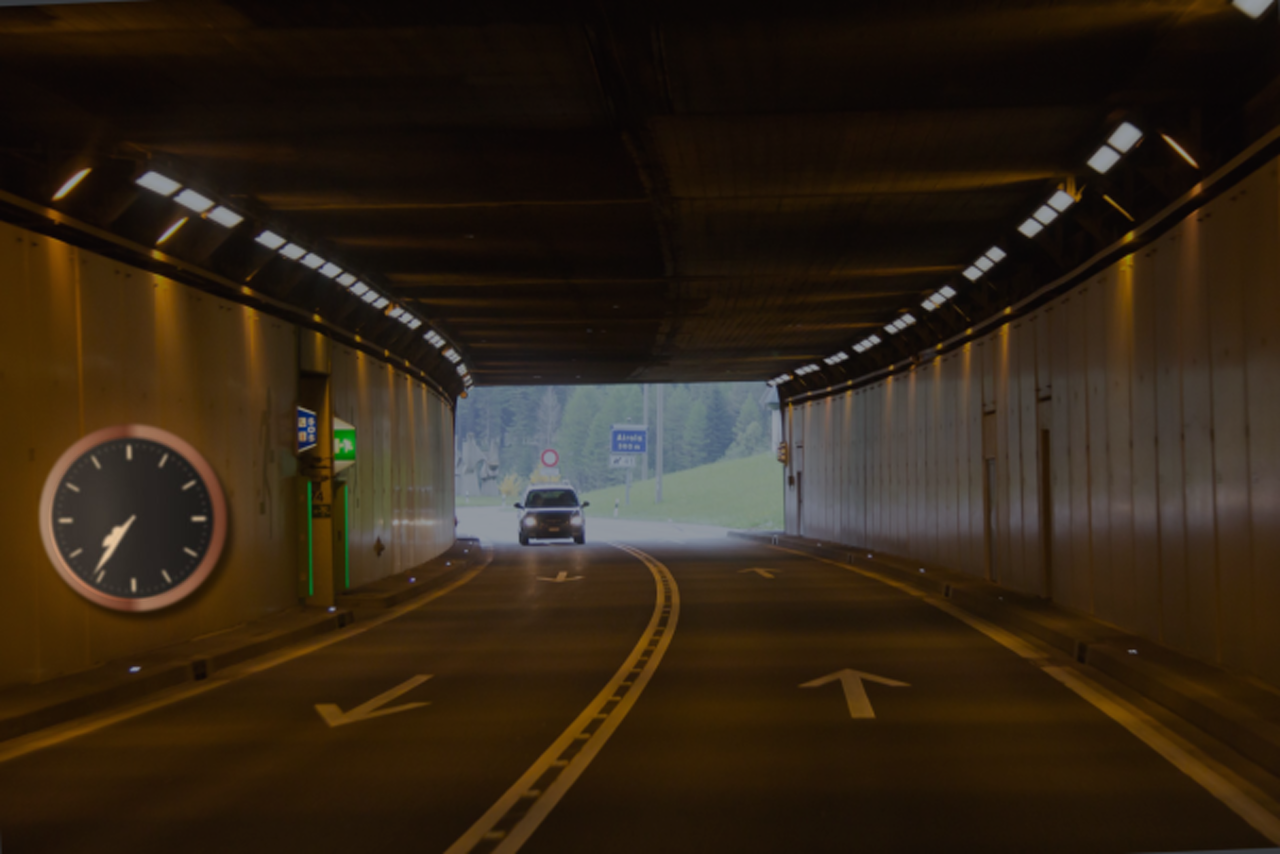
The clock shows **7:36**
